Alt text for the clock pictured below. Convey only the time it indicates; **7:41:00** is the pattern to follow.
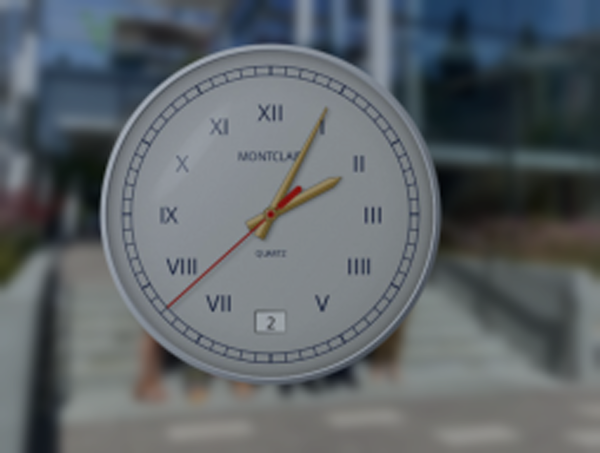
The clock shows **2:04:38**
